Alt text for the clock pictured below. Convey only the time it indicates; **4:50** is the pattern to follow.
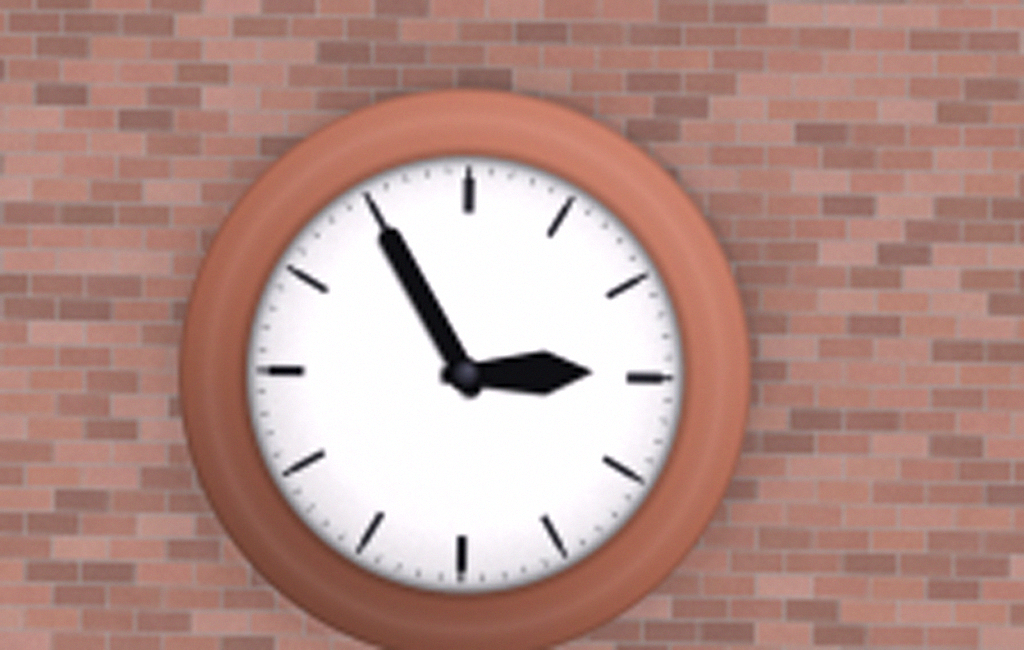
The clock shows **2:55**
